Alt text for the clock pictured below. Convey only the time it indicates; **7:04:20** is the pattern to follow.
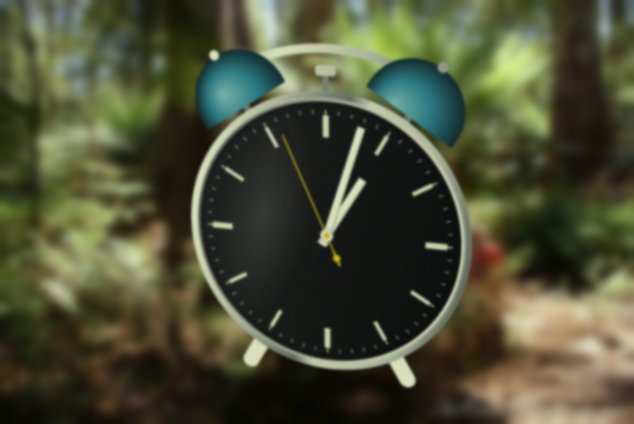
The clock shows **1:02:56**
